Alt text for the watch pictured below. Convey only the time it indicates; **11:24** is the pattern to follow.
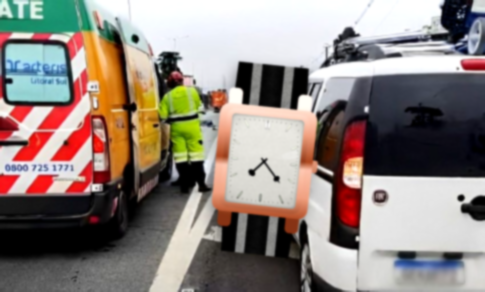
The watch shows **7:23**
